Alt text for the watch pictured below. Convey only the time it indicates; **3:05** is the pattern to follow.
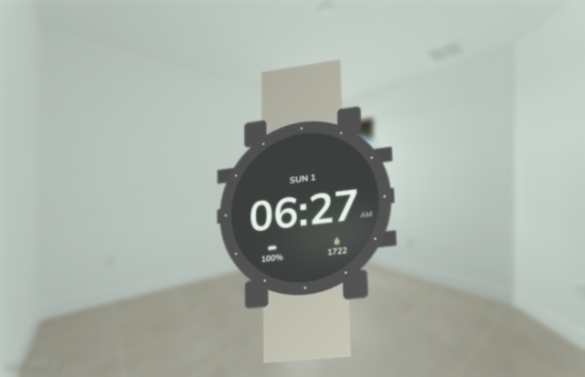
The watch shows **6:27**
